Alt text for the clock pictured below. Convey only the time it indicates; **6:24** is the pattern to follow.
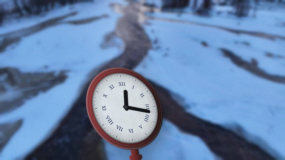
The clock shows **12:17**
